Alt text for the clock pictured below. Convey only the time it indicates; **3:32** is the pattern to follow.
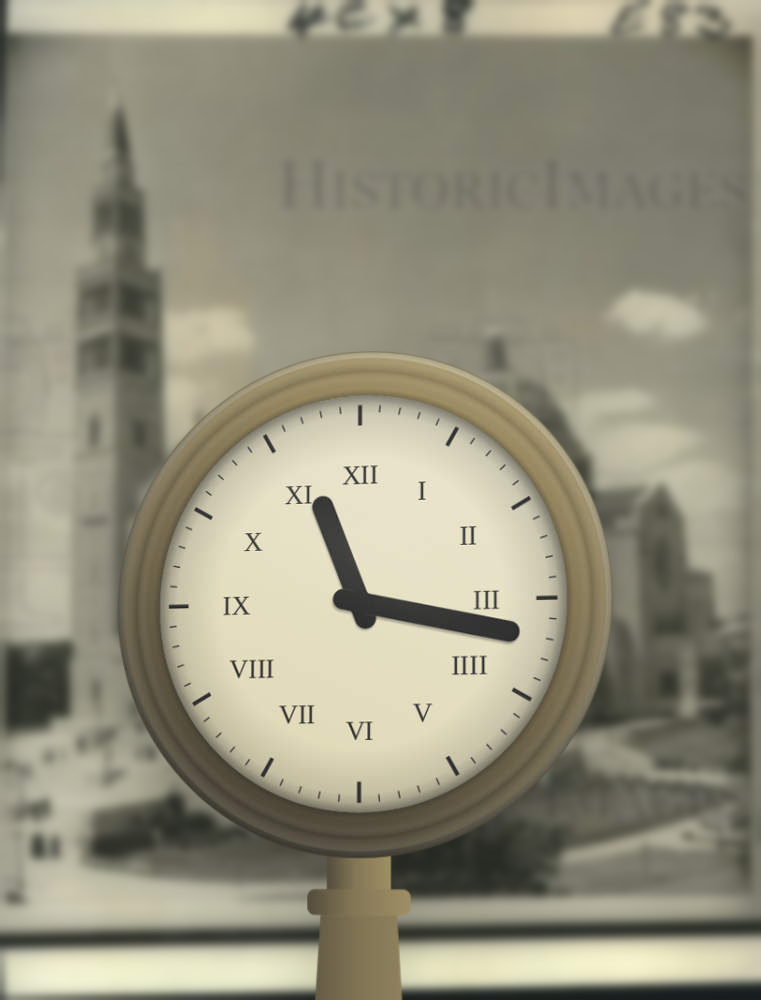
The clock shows **11:17**
